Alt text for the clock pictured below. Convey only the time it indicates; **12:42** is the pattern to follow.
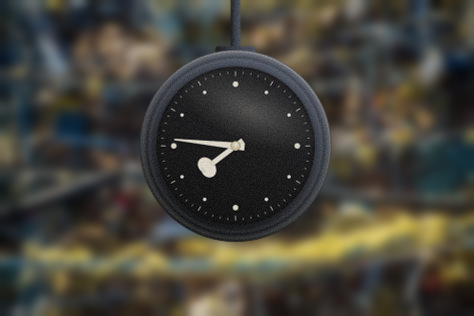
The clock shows **7:46**
